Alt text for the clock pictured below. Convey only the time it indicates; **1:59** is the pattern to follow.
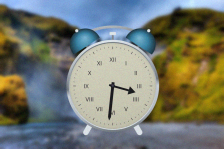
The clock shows **3:31**
